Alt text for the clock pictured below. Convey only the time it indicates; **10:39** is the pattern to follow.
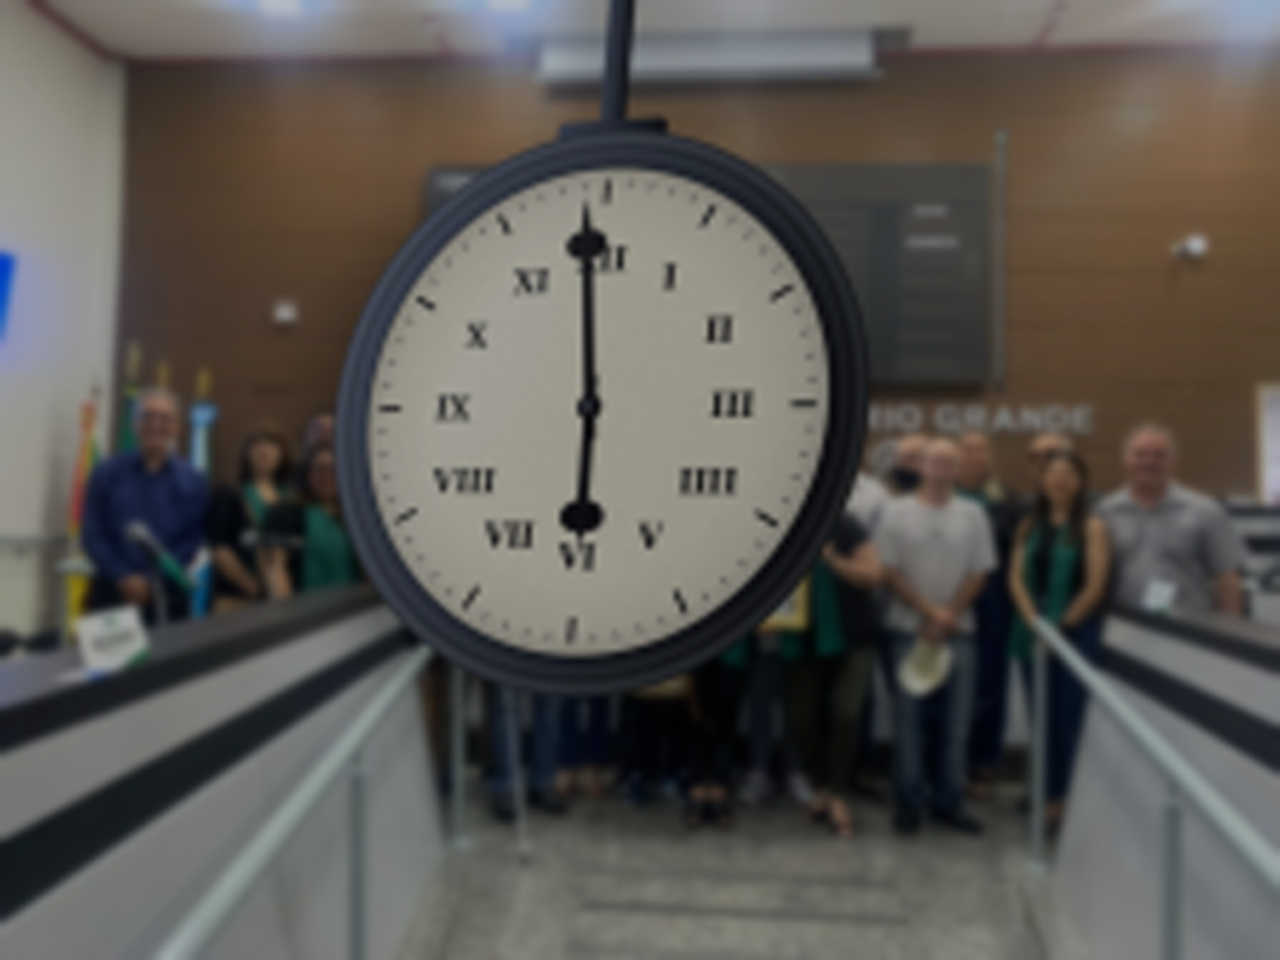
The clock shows **5:59**
